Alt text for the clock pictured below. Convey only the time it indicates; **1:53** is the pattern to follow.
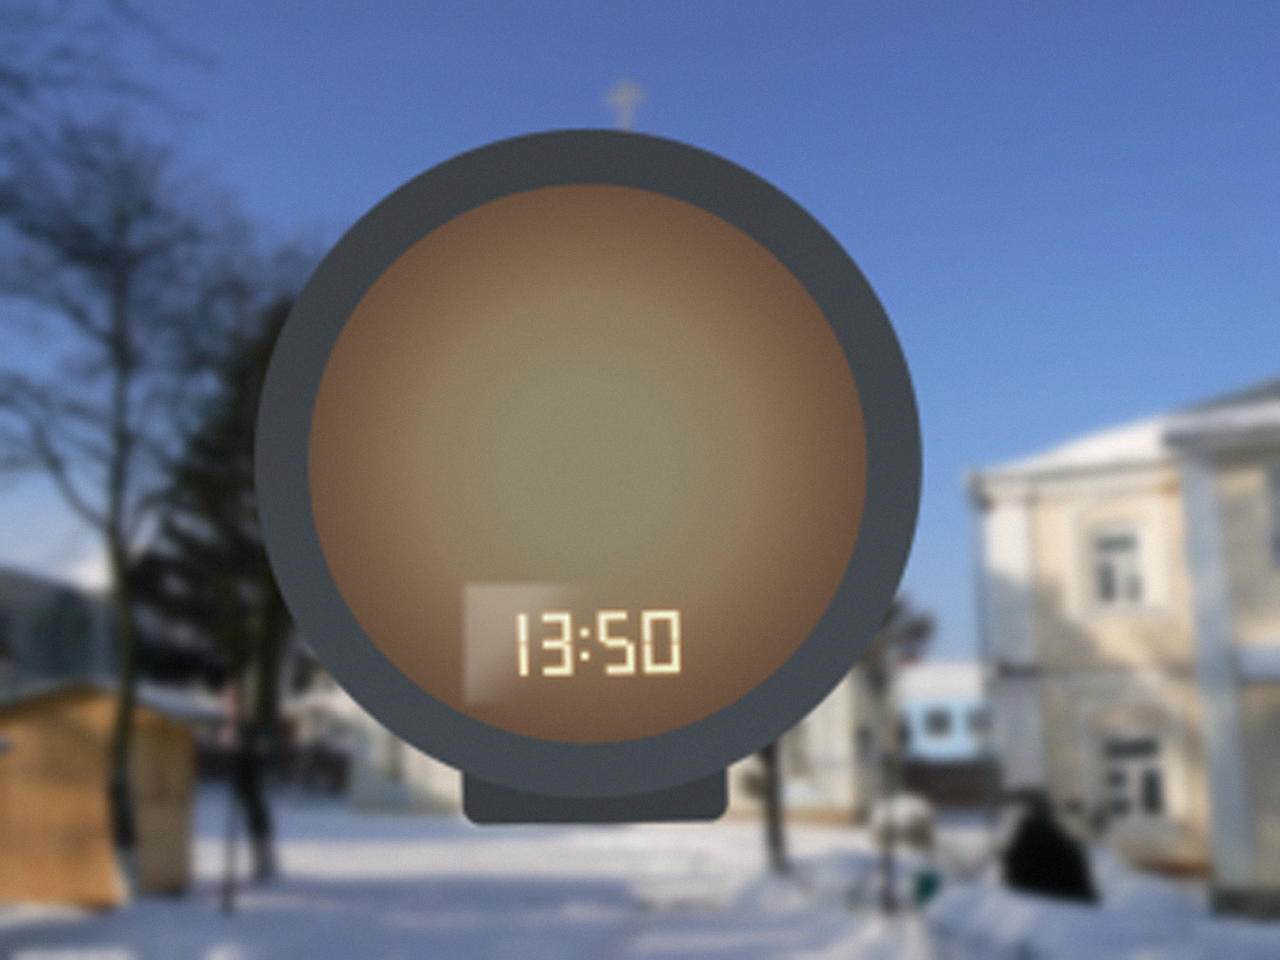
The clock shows **13:50**
